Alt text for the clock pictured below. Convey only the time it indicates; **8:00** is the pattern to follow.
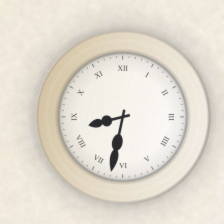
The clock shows **8:32**
